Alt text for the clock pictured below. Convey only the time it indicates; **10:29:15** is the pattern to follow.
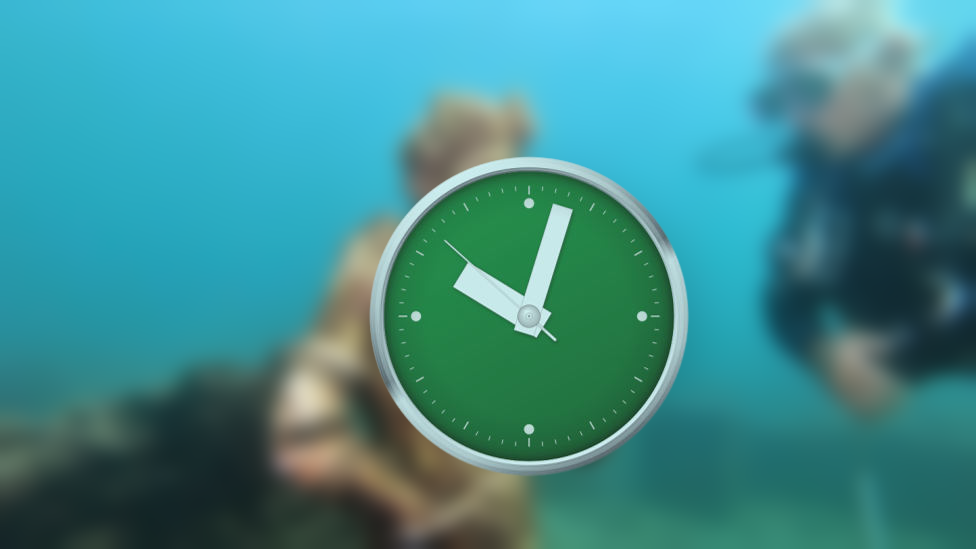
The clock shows **10:02:52**
